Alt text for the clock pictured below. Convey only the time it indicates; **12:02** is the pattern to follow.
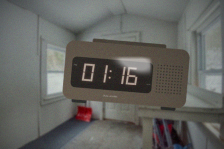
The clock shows **1:16**
